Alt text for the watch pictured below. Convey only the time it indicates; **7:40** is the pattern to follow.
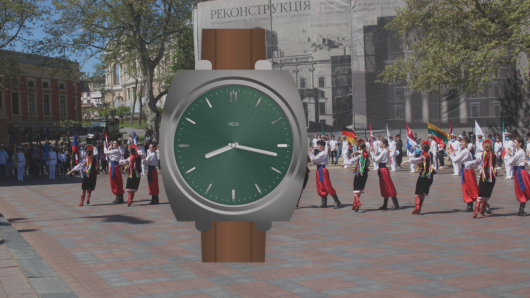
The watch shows **8:17**
